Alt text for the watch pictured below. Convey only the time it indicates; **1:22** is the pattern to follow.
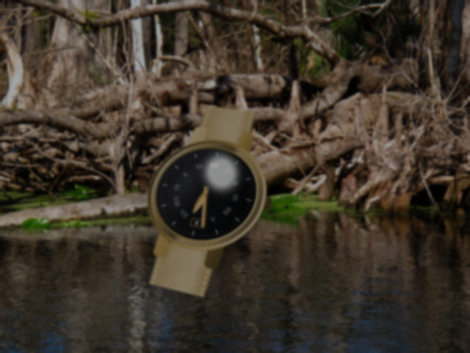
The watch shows **6:28**
